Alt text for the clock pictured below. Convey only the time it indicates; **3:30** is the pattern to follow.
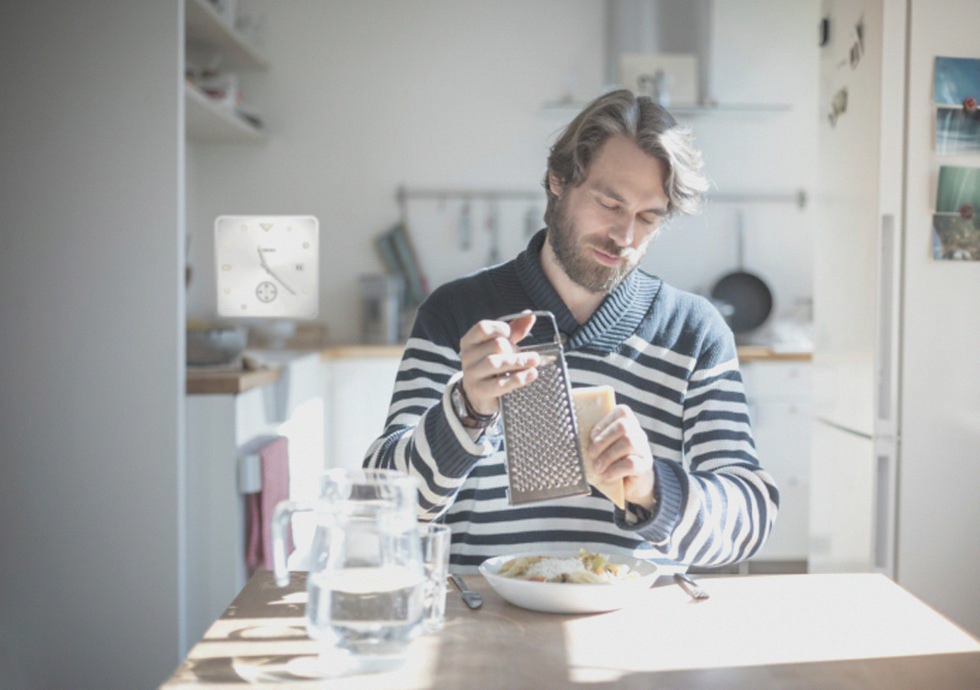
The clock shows **11:22**
